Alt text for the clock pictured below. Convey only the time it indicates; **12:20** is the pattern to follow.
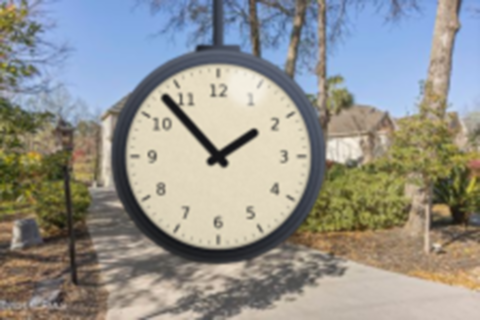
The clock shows **1:53**
